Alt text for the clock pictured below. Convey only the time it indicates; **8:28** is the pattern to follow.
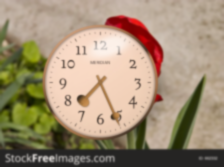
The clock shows **7:26**
